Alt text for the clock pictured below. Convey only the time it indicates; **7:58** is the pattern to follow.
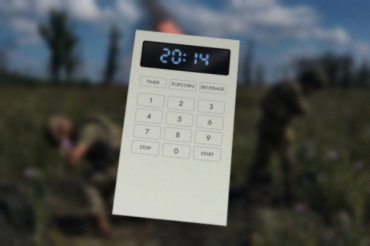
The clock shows **20:14**
